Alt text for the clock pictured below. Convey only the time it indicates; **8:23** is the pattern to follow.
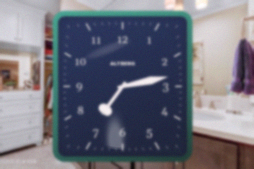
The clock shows **7:13**
